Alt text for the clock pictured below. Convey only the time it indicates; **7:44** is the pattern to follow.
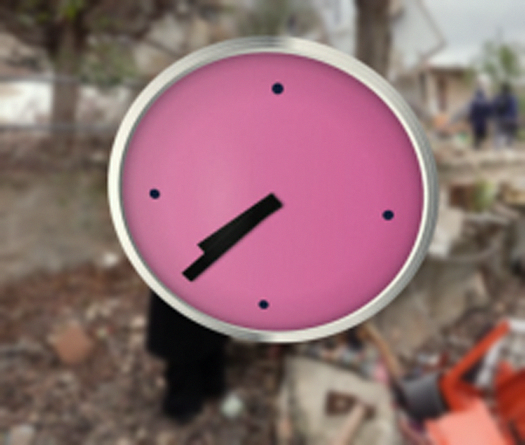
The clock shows **7:37**
